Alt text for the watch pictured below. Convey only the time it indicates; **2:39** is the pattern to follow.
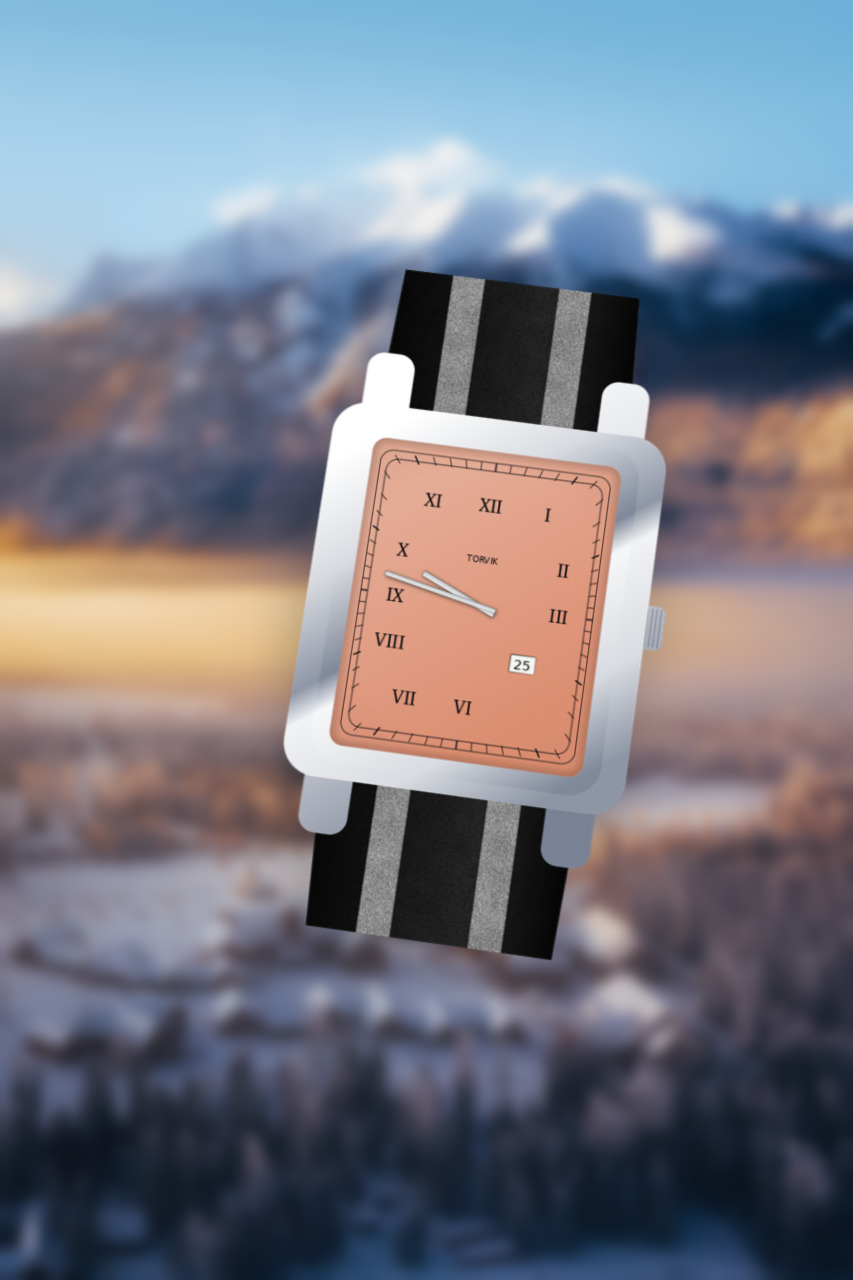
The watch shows **9:47**
